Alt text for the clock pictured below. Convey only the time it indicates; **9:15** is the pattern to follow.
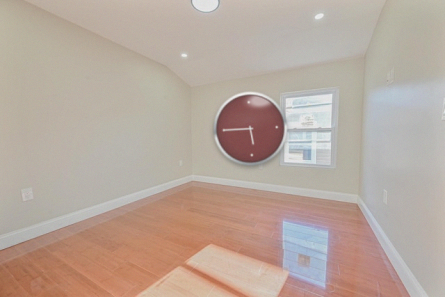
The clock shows **5:45**
